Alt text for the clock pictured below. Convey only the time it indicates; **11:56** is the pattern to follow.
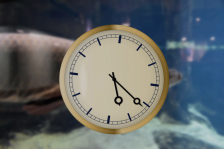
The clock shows **5:21**
